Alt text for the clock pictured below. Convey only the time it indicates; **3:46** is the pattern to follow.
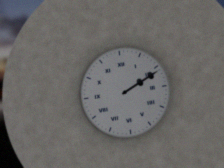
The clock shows **2:11**
